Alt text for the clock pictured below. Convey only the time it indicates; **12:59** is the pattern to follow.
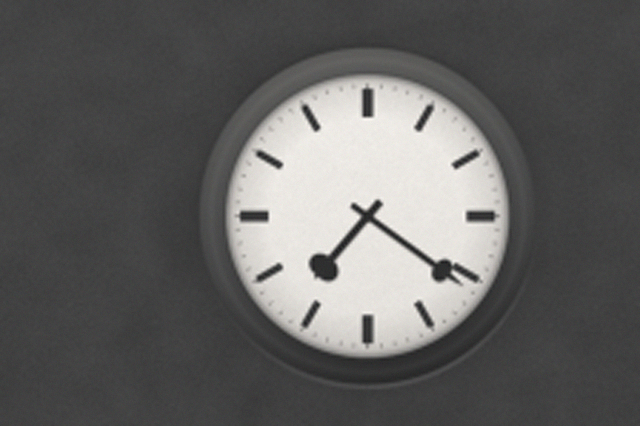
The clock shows **7:21**
